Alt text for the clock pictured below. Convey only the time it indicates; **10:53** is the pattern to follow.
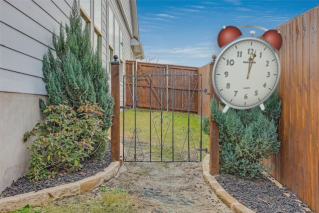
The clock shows **12:02**
